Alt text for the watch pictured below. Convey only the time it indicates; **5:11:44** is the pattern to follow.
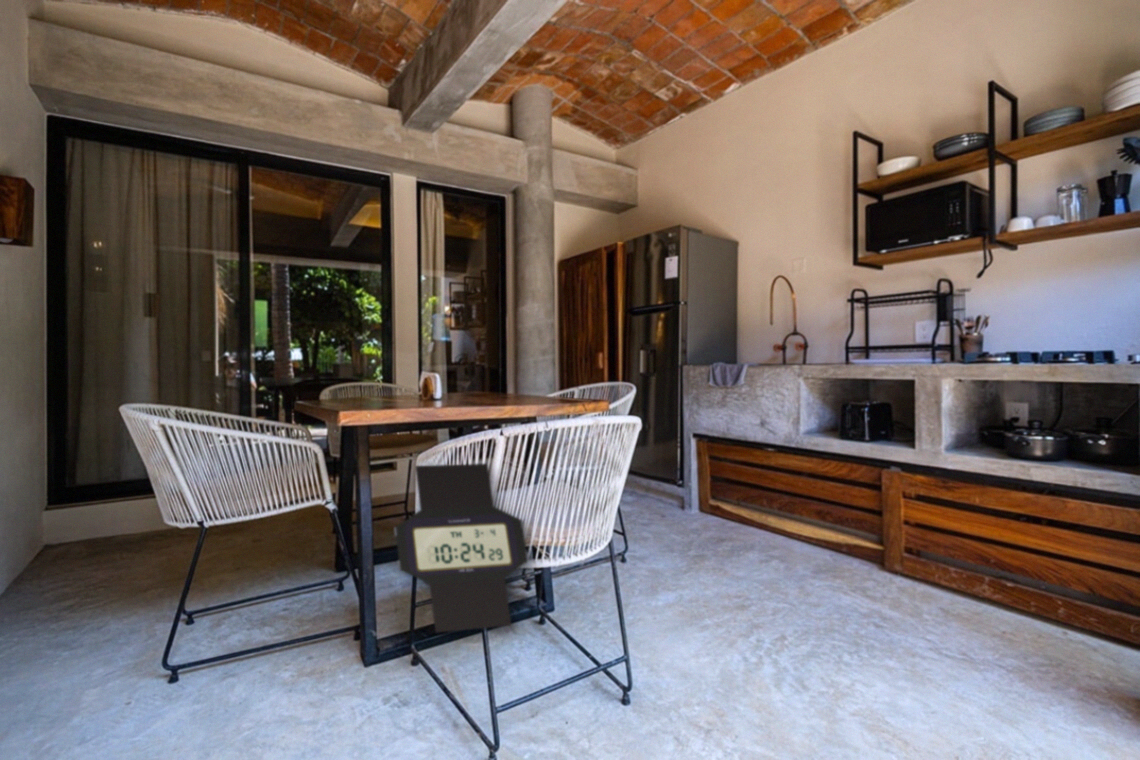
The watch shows **10:24:29**
